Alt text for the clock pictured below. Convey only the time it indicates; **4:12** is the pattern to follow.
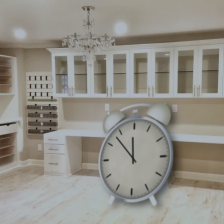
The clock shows **11:53**
